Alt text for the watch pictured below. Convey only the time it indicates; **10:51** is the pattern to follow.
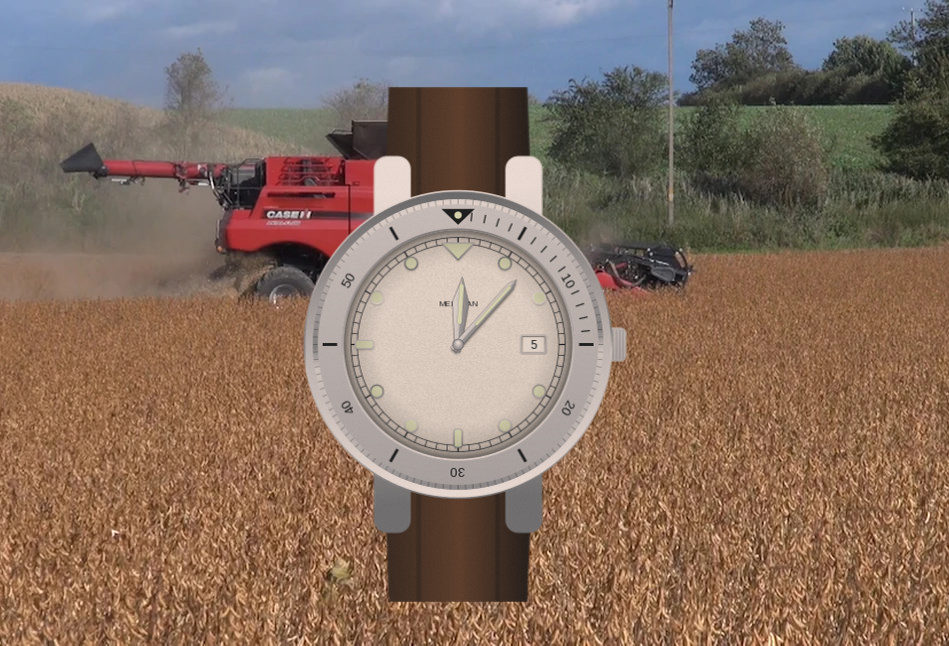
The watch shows **12:07**
